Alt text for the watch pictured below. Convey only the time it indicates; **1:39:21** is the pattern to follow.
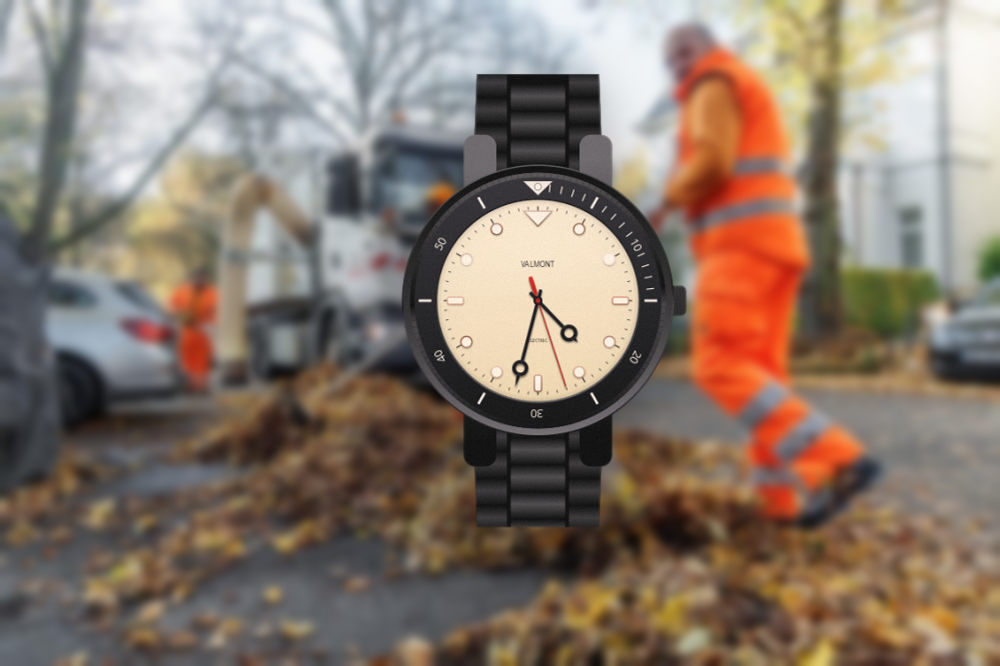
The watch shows **4:32:27**
